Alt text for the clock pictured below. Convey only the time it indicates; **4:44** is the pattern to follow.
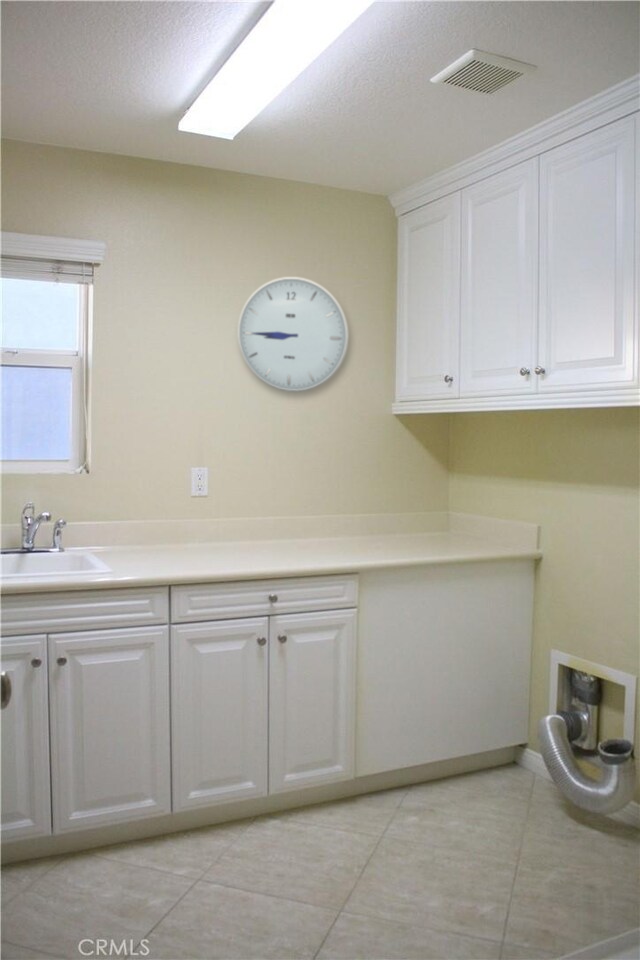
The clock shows **8:45**
